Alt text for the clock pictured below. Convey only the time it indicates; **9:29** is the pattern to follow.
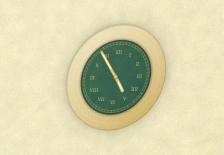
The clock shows **4:54**
